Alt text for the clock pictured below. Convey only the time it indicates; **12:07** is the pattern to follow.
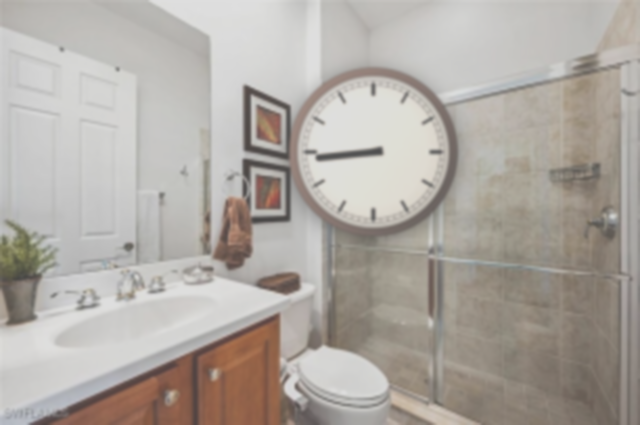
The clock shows **8:44**
